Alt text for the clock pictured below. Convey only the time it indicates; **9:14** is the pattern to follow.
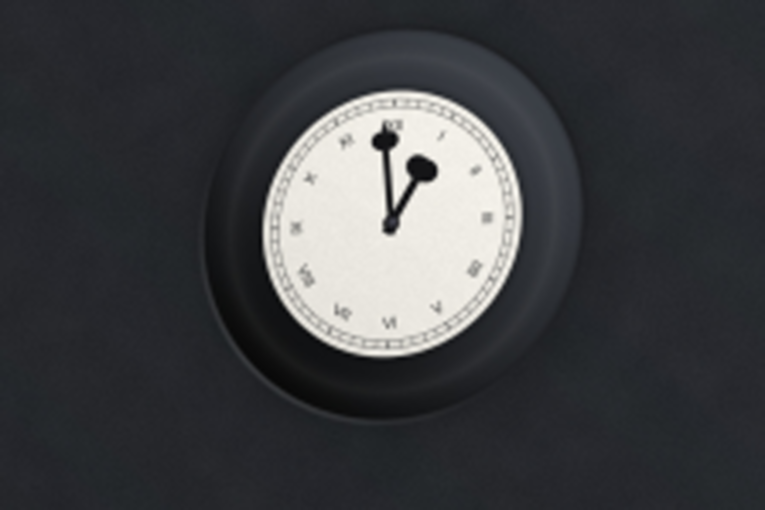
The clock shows **12:59**
